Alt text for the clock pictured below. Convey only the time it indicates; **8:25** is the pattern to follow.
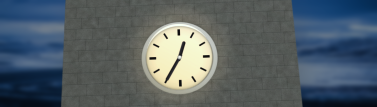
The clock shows **12:35**
